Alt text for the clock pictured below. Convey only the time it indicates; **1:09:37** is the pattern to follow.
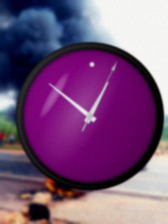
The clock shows **12:51:04**
